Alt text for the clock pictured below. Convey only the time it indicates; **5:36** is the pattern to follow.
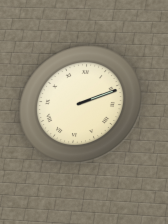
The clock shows **2:11**
